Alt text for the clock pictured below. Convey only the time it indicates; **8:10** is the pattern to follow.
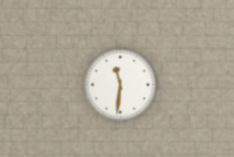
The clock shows **11:31**
